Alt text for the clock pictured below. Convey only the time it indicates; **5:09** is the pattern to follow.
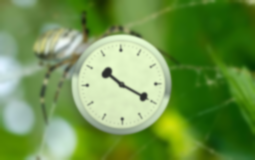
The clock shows **10:20**
